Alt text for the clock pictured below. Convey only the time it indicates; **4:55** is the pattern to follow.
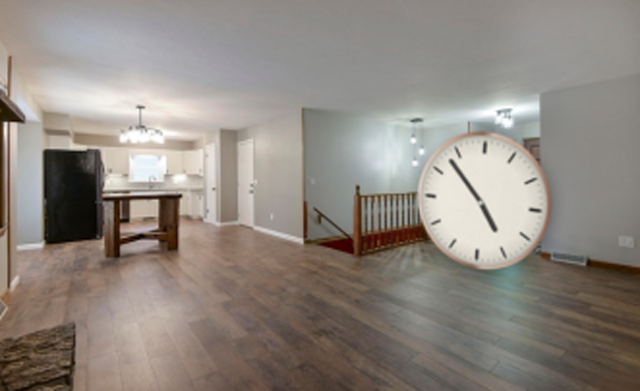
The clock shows **4:53**
